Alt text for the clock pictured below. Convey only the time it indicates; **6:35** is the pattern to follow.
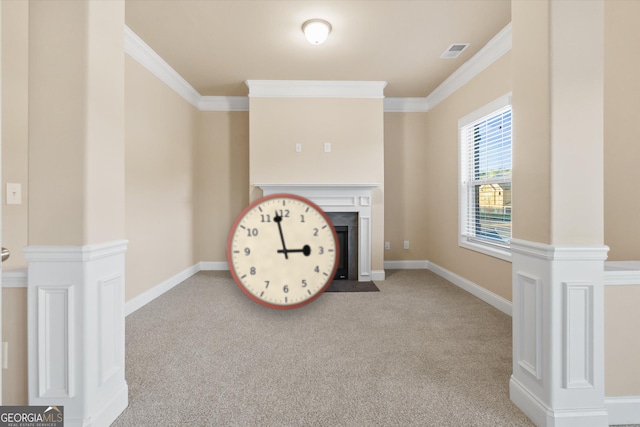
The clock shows **2:58**
